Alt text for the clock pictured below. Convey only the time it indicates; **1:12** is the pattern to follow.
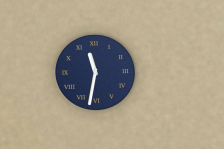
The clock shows **11:32**
